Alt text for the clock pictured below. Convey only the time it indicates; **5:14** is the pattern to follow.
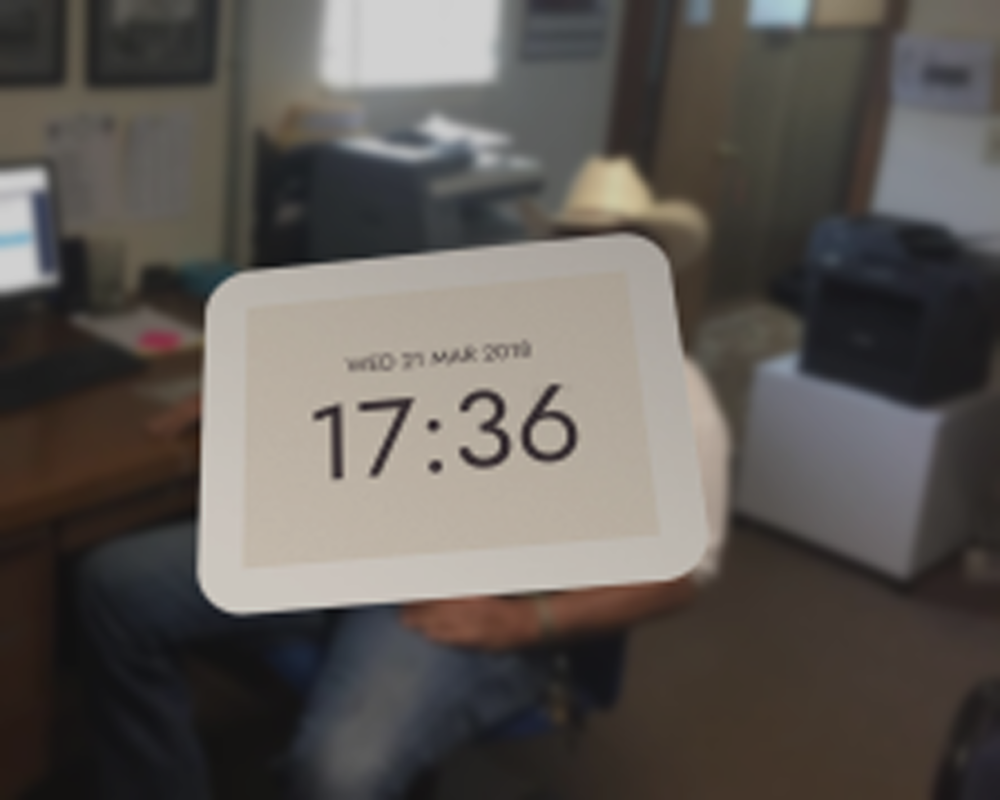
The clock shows **17:36**
